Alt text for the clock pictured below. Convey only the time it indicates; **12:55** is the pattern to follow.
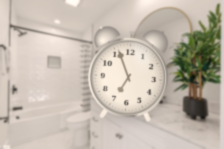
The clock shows **6:56**
